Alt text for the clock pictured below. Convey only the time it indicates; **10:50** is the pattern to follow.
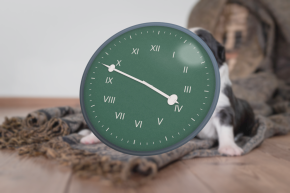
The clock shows **3:48**
